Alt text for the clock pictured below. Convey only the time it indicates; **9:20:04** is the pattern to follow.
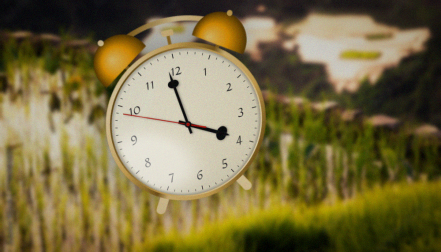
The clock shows **3:58:49**
